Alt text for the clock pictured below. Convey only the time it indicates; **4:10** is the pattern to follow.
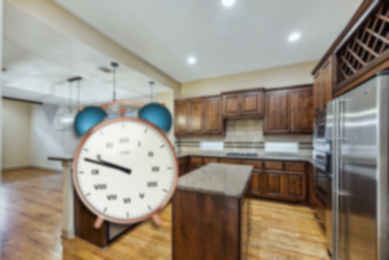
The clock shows **9:48**
